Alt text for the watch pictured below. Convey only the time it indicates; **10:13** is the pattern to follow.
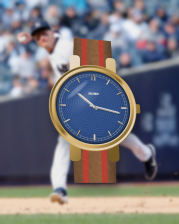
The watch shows **10:17**
